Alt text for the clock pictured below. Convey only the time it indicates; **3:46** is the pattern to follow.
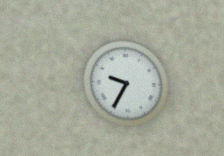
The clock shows **9:35**
